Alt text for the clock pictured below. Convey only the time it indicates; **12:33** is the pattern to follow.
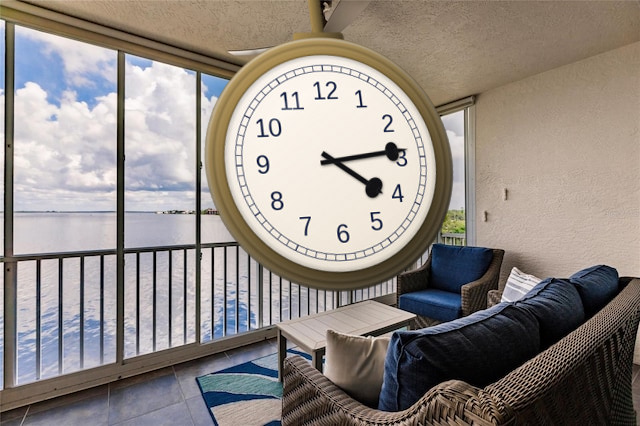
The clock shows **4:14**
